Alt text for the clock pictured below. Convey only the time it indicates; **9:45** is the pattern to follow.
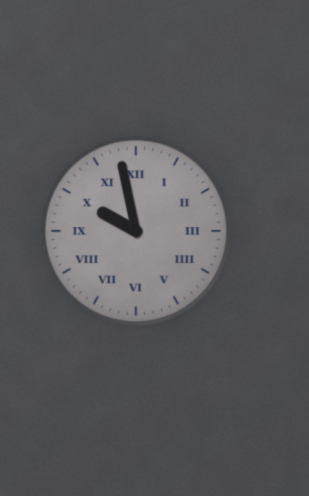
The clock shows **9:58**
